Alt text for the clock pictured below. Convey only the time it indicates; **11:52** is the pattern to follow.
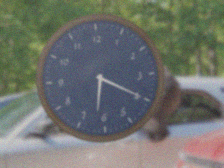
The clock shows **6:20**
